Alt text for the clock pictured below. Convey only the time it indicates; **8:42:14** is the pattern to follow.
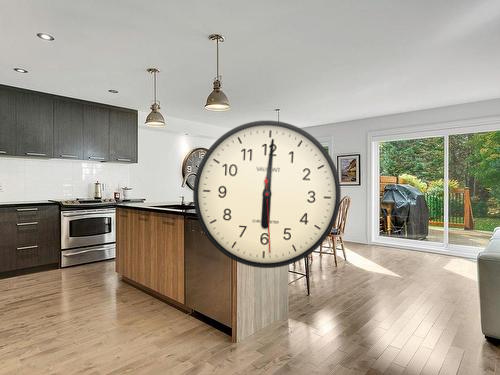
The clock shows **6:00:29**
